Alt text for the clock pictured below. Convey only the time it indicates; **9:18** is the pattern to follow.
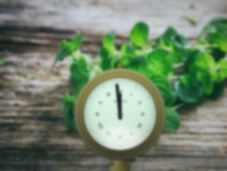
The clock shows **11:59**
